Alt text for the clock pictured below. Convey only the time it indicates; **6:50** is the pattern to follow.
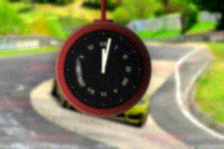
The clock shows **12:02**
